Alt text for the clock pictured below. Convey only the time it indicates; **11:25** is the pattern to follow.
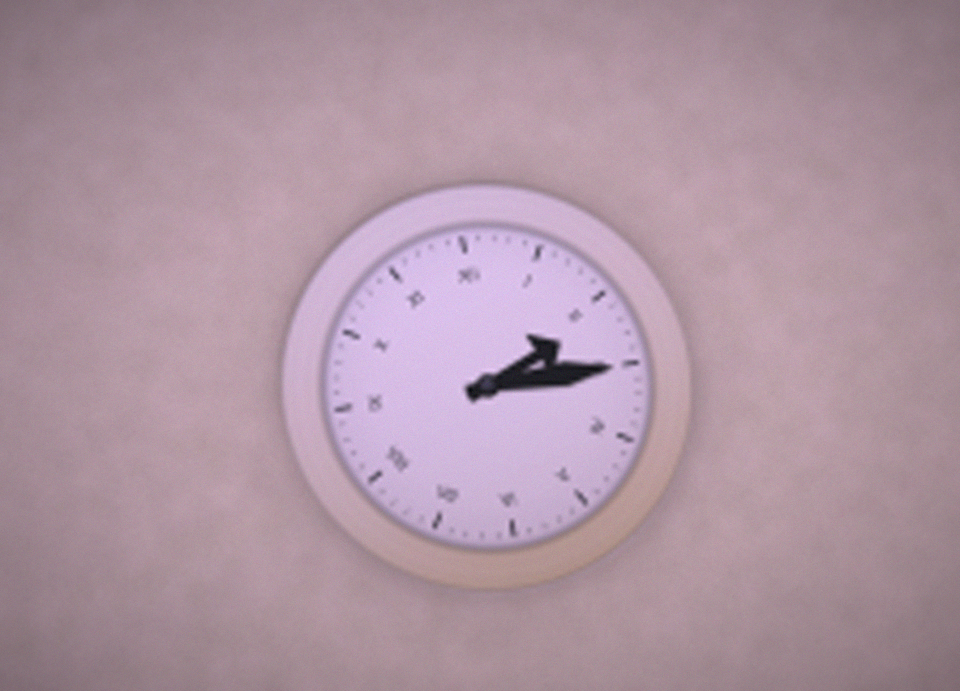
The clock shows **2:15**
